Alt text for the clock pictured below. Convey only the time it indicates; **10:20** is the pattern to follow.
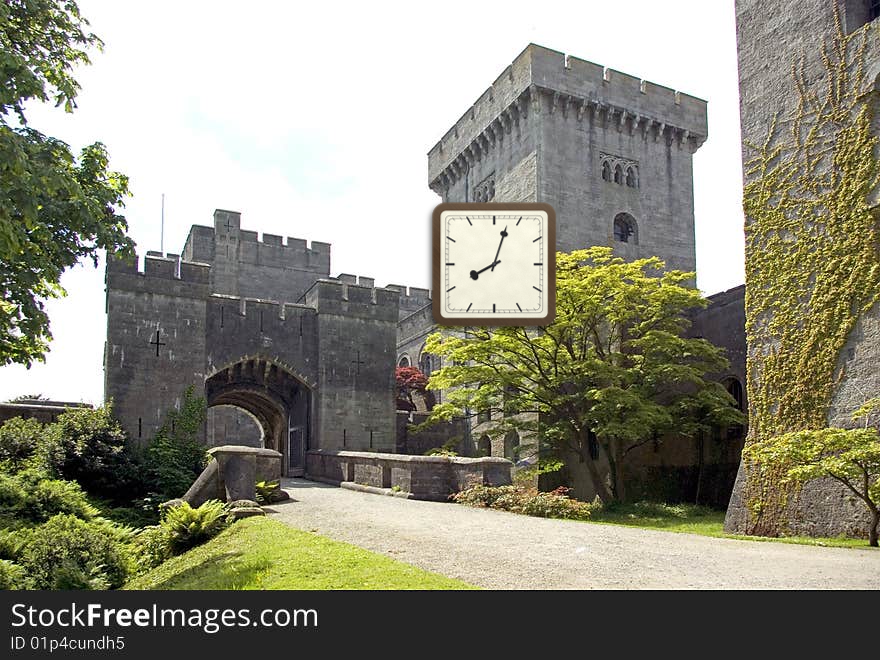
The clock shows **8:03**
